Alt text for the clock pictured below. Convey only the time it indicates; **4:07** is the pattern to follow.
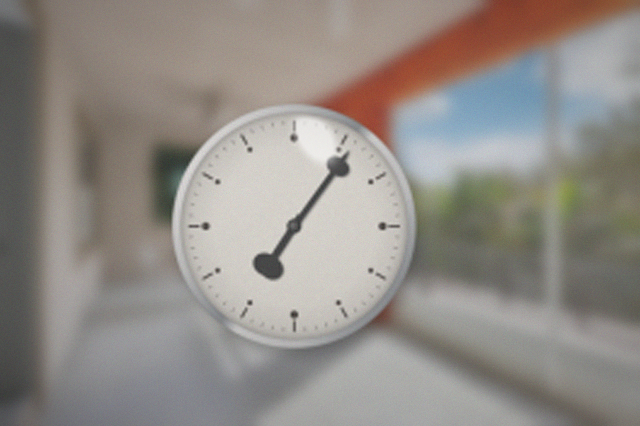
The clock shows **7:06**
